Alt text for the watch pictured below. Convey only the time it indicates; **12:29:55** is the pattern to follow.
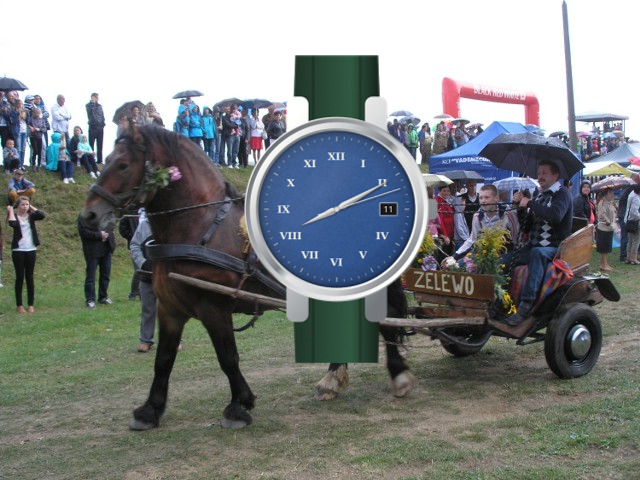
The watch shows **8:10:12**
